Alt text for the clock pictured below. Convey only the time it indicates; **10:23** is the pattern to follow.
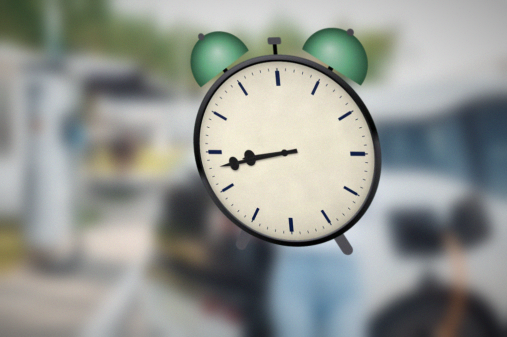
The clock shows **8:43**
